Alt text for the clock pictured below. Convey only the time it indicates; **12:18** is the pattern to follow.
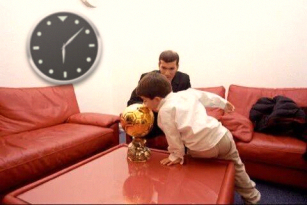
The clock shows **6:08**
